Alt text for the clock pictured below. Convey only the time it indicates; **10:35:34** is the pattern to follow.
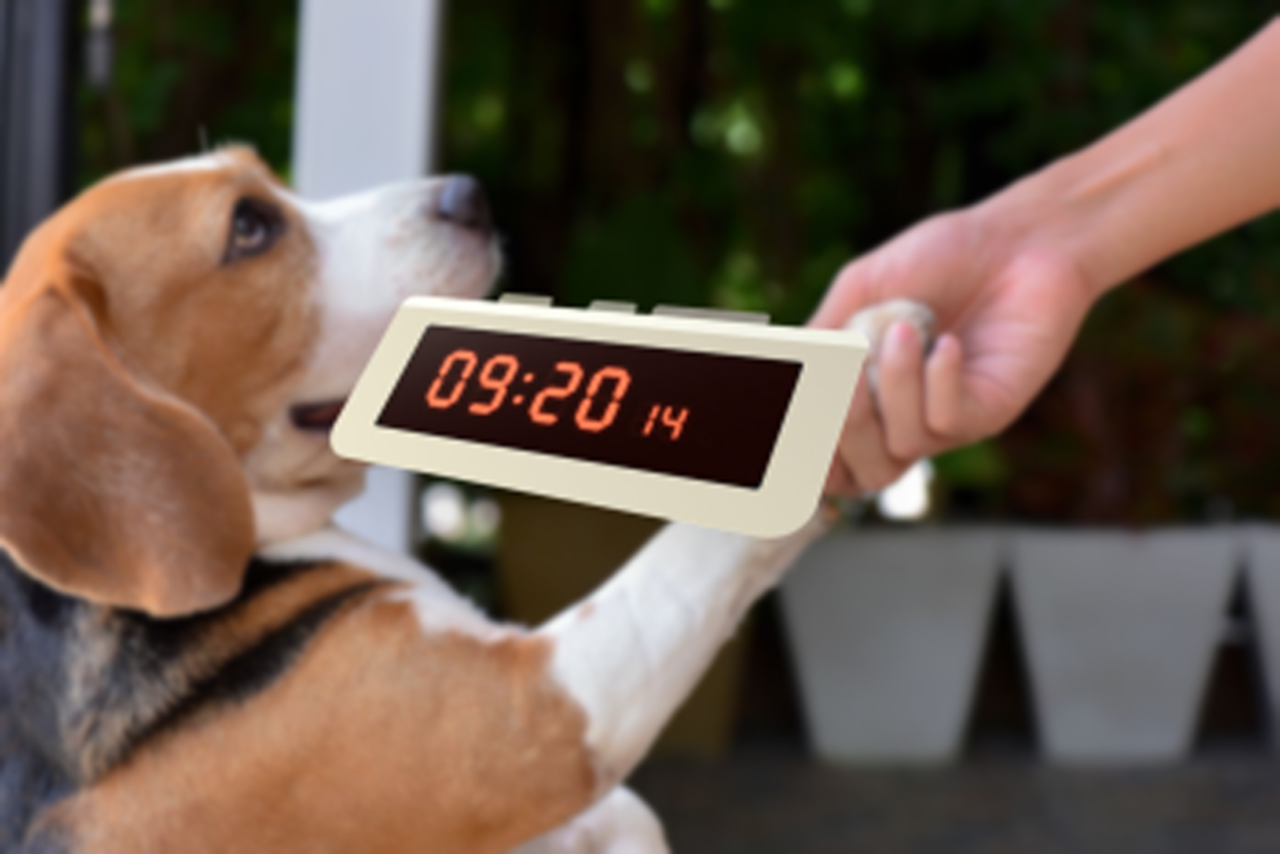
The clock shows **9:20:14**
